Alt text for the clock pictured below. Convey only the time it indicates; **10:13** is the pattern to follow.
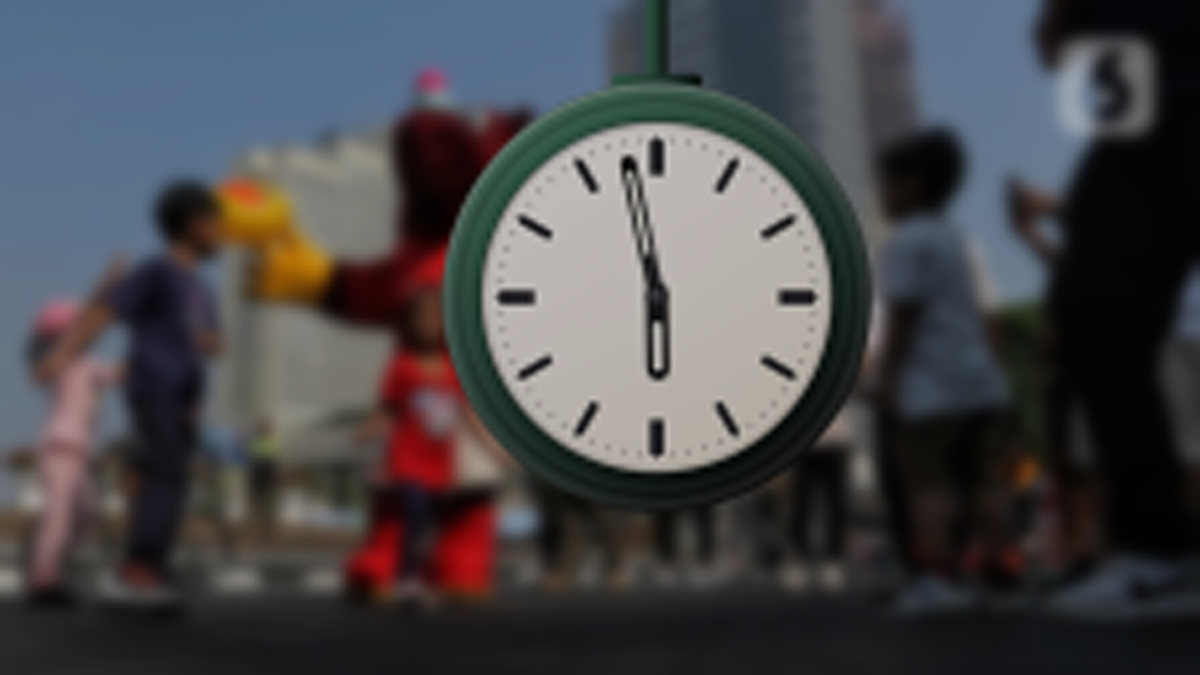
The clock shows **5:58**
